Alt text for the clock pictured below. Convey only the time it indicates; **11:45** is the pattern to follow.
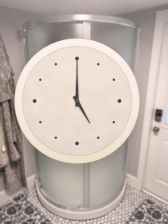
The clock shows **5:00**
